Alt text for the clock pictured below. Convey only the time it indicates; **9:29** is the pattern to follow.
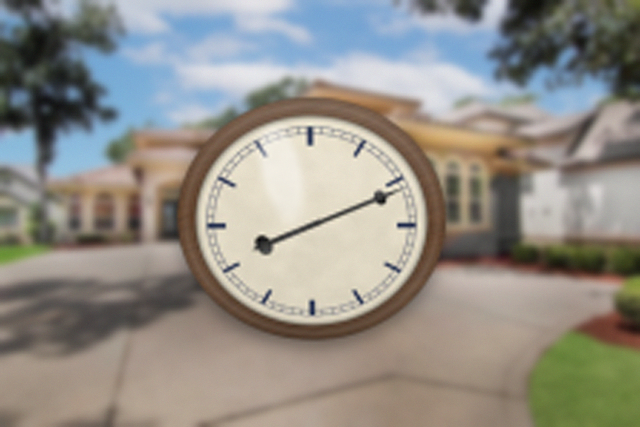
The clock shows **8:11**
